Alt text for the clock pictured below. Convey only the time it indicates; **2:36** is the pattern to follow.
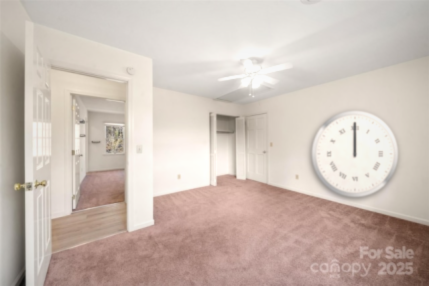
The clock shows **12:00**
